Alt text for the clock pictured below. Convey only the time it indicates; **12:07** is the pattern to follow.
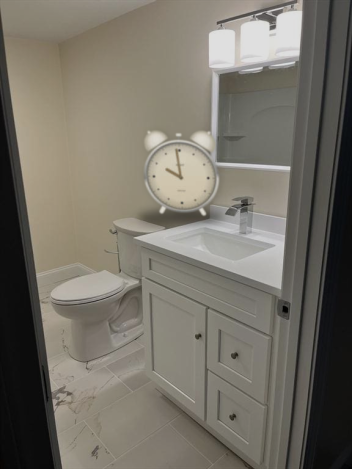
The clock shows **9:59**
